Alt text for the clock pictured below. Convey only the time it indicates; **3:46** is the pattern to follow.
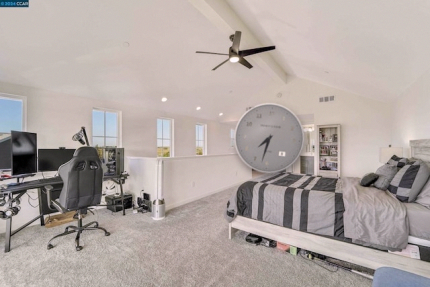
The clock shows **7:32**
